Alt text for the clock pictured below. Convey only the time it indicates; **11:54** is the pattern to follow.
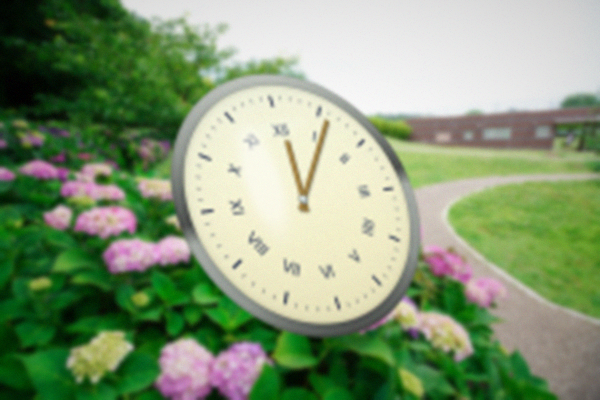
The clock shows **12:06**
